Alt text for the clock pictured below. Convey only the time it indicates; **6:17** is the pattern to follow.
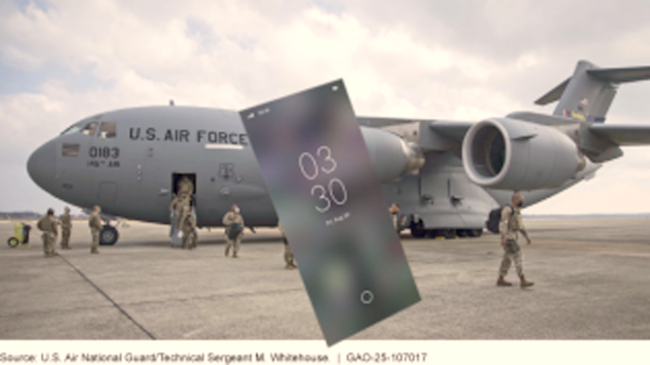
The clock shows **3:30**
